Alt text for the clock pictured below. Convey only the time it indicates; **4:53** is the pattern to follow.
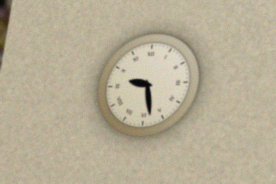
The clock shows **9:28**
